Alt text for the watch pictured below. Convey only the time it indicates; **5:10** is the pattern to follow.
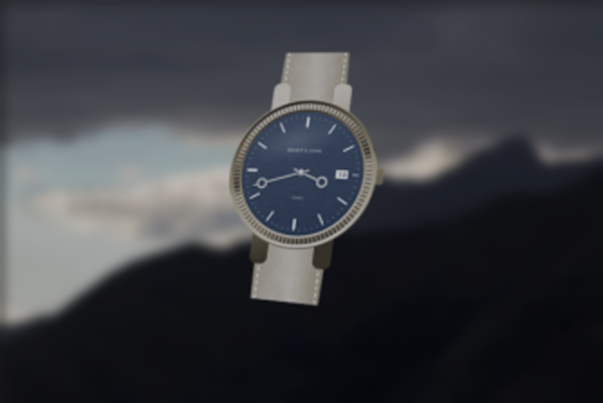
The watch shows **3:42**
